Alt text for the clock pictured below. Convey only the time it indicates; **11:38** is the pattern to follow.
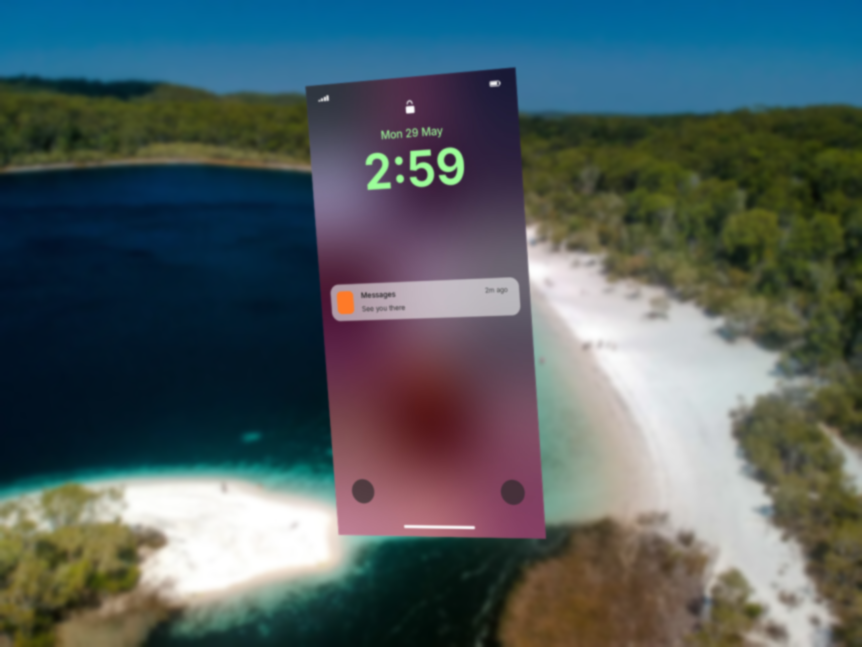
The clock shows **2:59**
